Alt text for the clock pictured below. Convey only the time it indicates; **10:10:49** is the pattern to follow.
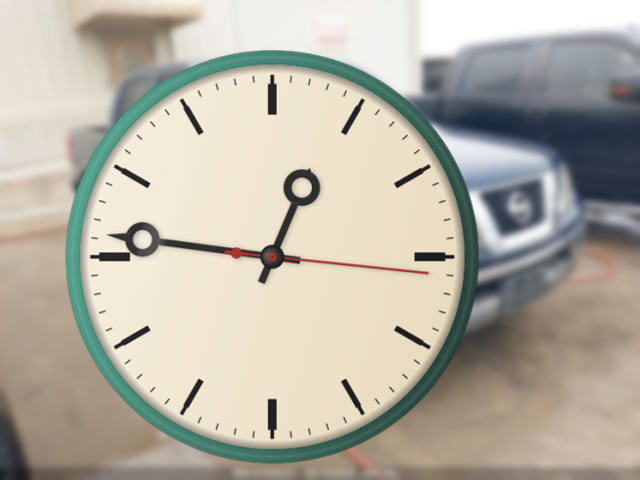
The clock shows **12:46:16**
